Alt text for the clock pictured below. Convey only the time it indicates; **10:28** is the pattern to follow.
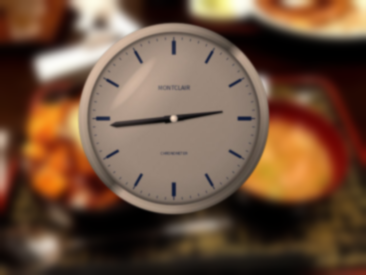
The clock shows **2:44**
